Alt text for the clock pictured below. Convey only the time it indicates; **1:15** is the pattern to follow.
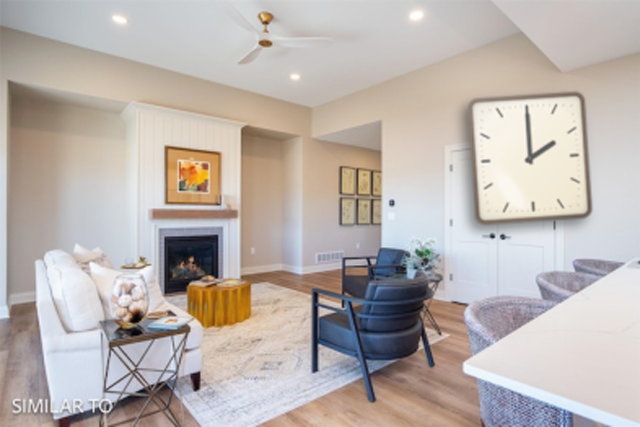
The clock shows **2:00**
